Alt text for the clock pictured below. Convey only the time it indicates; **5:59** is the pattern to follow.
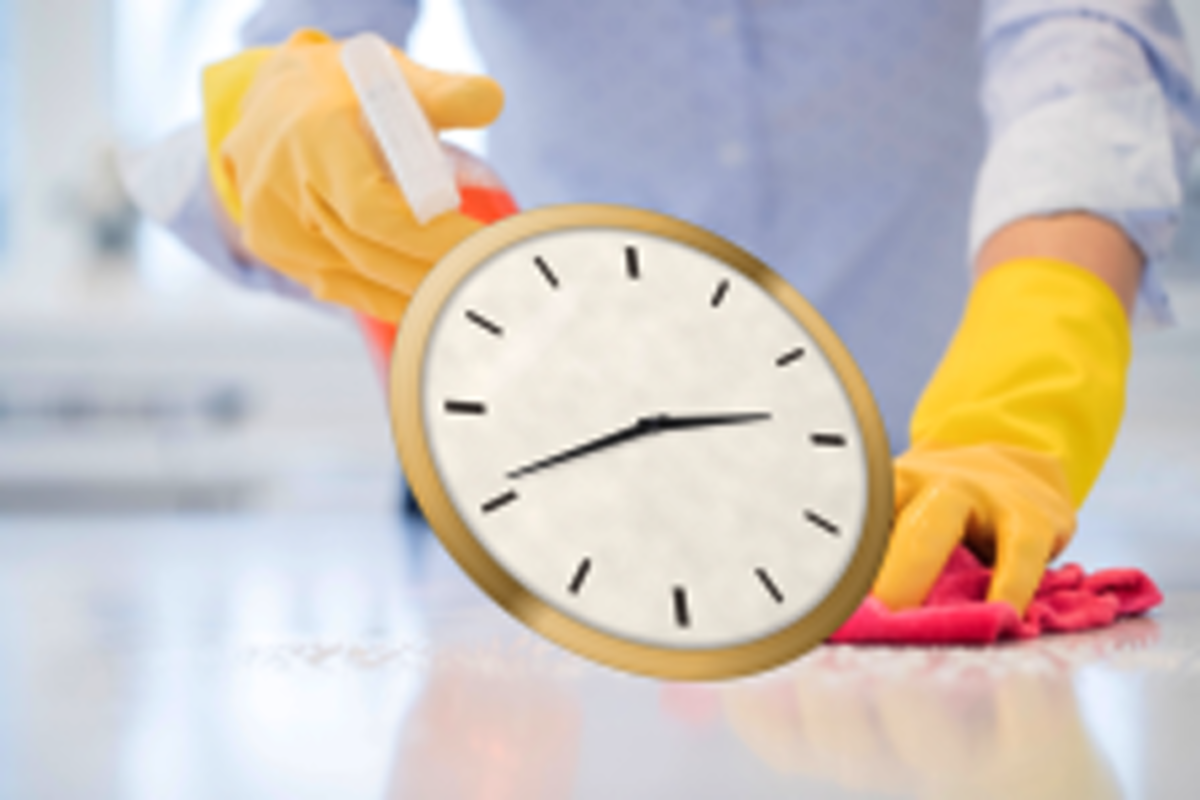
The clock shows **2:41**
